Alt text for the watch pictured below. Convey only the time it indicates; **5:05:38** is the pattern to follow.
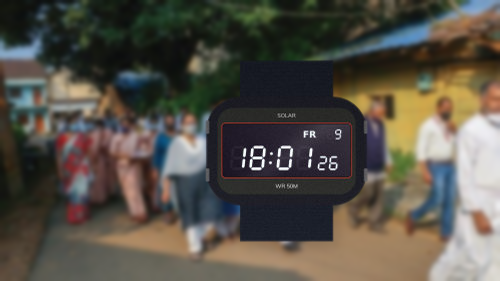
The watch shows **18:01:26**
